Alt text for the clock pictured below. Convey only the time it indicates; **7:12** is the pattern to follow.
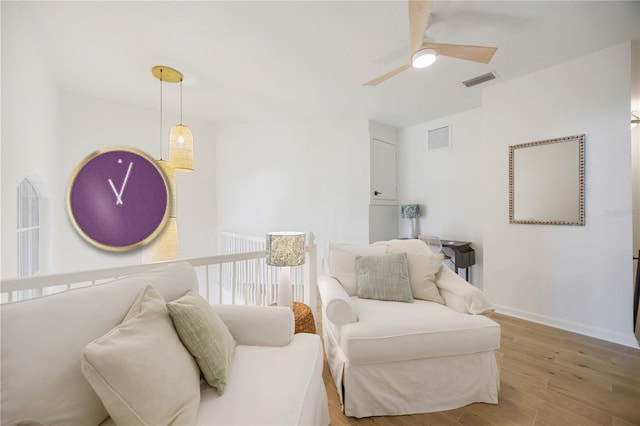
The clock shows **11:03**
